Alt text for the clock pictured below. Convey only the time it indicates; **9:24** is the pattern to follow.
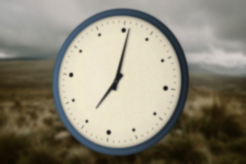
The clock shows **7:01**
